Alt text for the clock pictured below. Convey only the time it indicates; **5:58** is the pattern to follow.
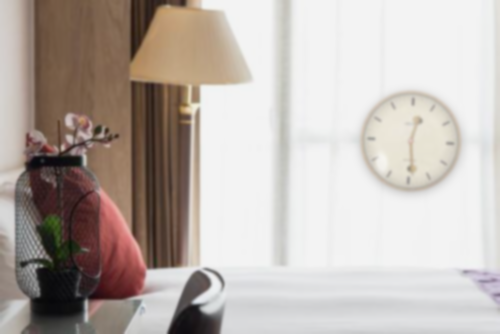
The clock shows **12:29**
